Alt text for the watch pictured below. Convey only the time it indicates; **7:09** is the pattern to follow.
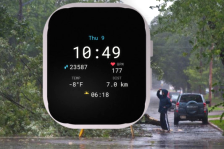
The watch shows **10:49**
